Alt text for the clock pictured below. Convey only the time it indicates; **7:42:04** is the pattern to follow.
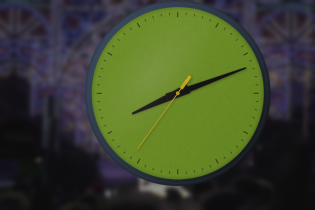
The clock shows **8:11:36**
